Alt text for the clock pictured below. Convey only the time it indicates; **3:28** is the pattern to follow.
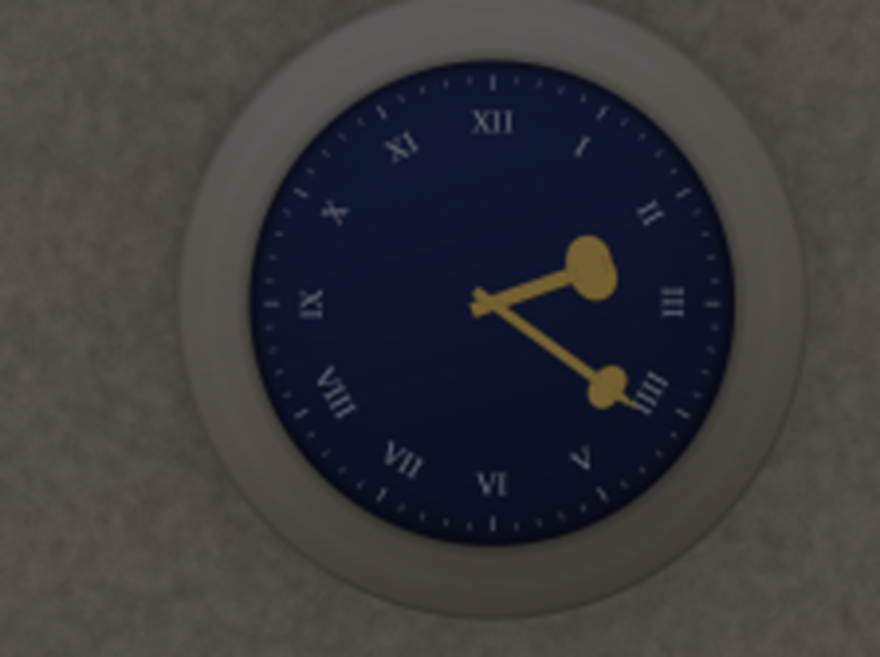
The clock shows **2:21**
